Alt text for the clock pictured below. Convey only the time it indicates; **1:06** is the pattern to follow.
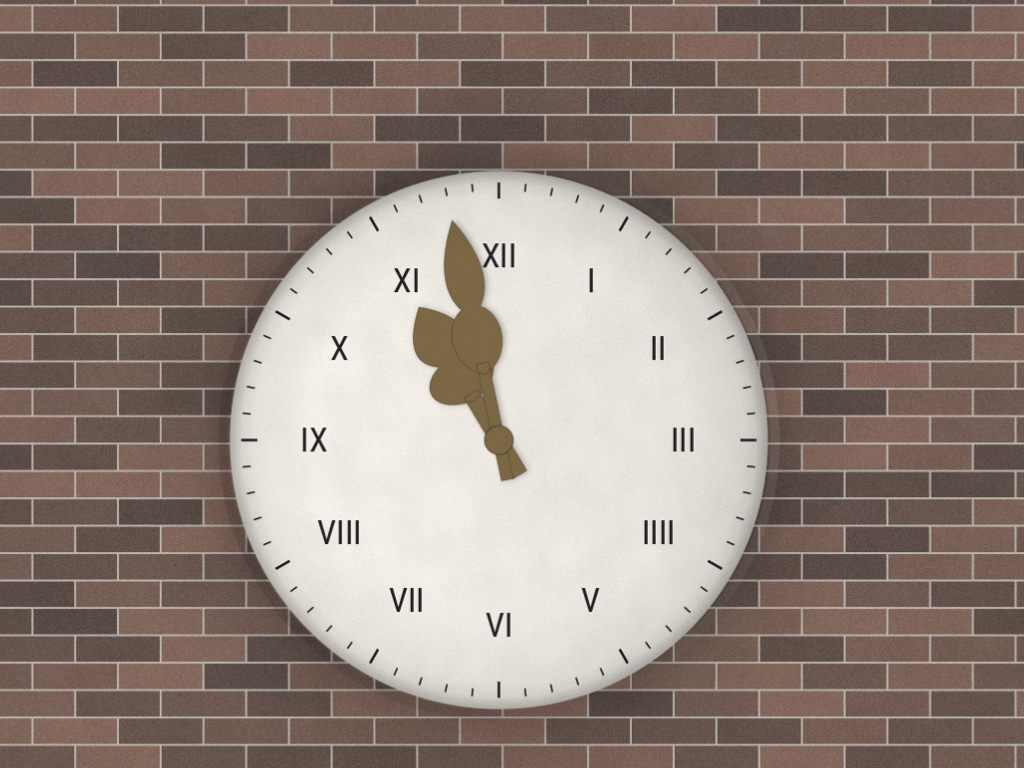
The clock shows **10:58**
